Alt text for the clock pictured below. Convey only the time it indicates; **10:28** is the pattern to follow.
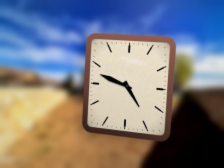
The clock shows **4:48**
